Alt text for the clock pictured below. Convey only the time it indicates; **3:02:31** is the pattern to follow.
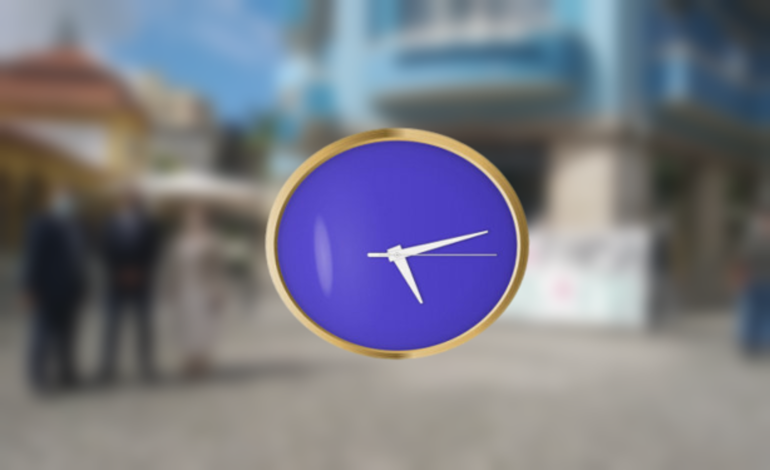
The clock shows **5:12:15**
